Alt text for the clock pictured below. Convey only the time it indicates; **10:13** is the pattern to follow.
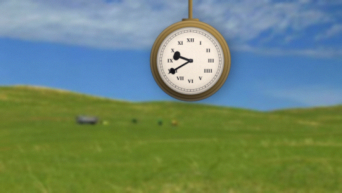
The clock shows **9:40**
